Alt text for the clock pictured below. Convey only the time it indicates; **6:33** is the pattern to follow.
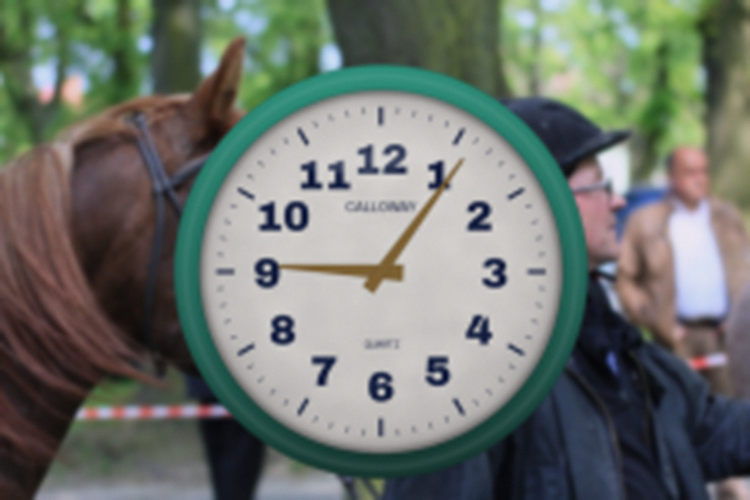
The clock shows **9:06**
